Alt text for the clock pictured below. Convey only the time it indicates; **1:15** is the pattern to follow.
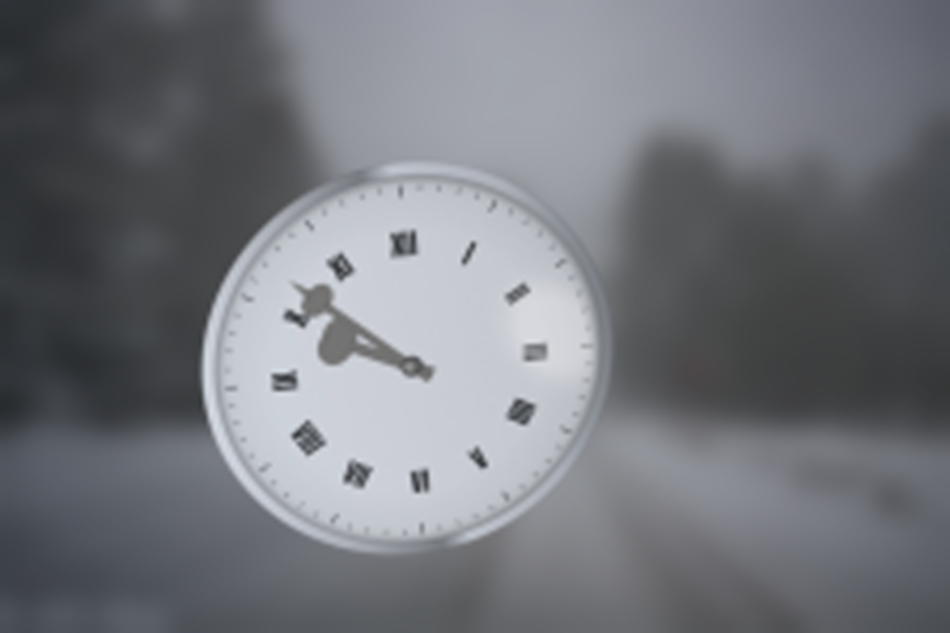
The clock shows **9:52**
